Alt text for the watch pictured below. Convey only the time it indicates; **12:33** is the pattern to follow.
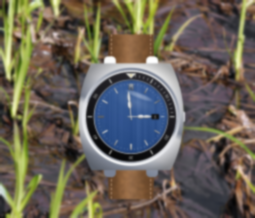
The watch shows **2:59**
